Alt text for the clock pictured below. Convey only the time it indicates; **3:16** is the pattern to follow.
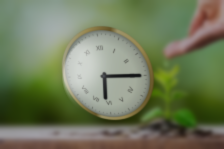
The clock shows **6:15**
